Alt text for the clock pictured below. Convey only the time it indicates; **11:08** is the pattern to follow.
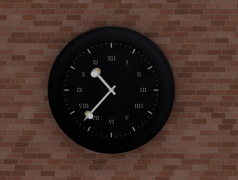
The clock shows **10:37**
